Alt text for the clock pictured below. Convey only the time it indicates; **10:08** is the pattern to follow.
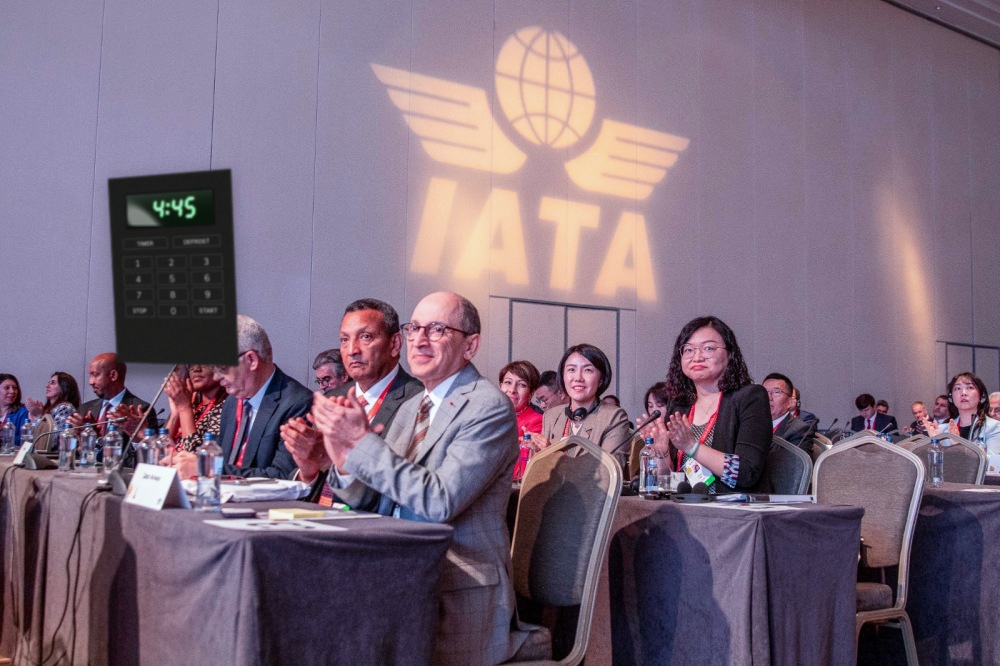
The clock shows **4:45**
